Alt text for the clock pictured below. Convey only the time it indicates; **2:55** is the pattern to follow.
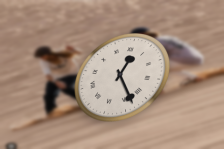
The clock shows **12:23**
